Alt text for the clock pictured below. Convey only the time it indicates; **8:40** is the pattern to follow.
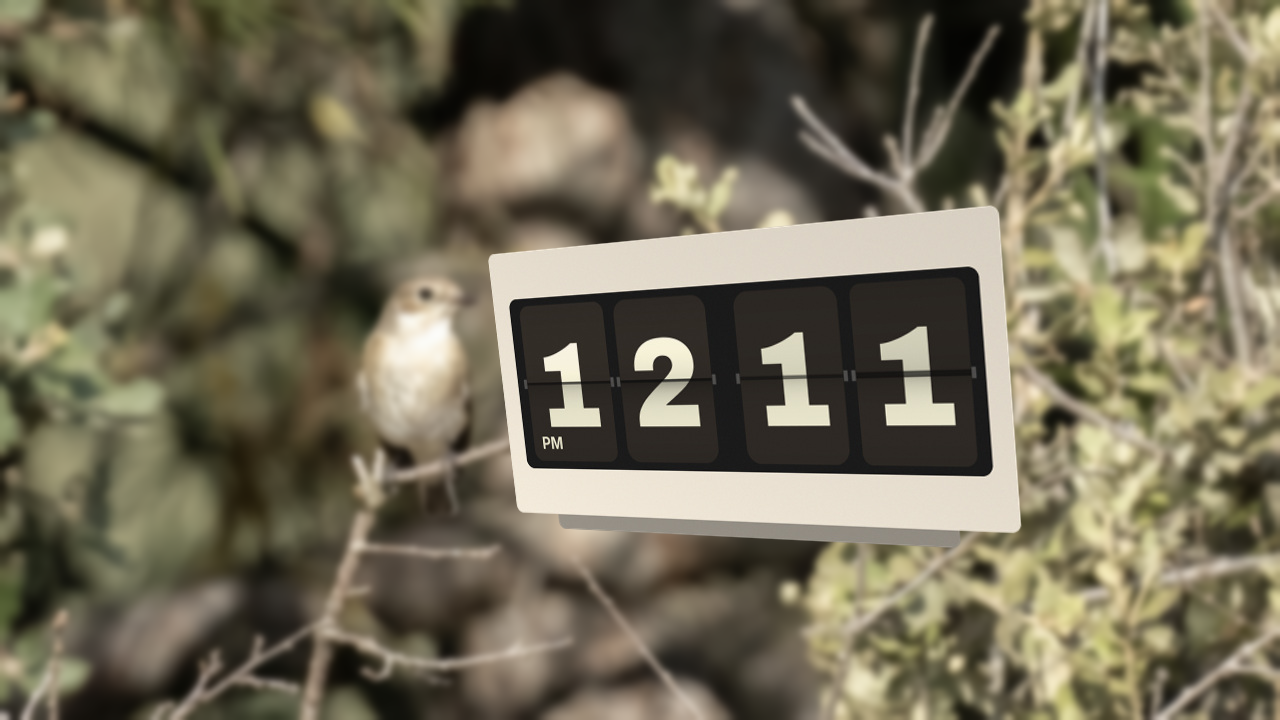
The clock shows **12:11**
